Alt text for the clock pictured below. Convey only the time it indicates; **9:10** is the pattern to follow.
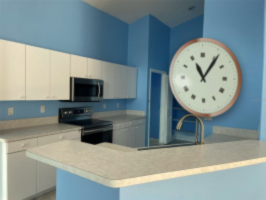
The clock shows **11:06**
